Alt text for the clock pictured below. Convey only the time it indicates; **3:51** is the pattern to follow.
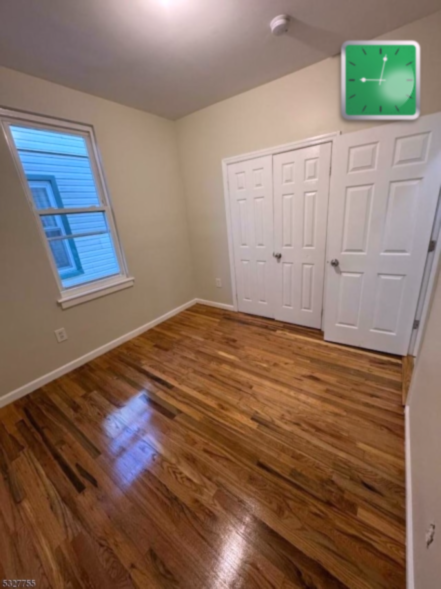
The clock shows **9:02**
